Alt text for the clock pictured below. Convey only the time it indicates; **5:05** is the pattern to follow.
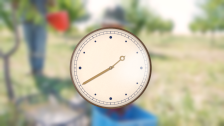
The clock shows **1:40**
